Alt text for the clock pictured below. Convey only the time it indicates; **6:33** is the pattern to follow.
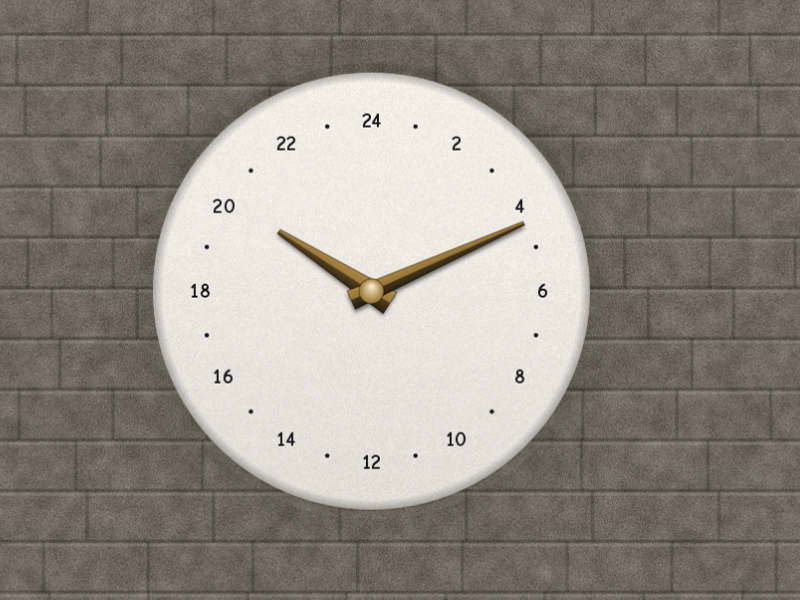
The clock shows **20:11**
